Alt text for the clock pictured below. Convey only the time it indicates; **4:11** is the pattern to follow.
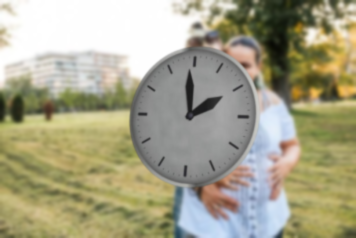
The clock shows **1:59**
